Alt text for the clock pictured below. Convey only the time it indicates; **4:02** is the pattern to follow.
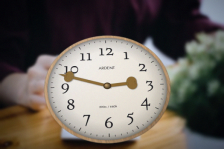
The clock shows **2:48**
